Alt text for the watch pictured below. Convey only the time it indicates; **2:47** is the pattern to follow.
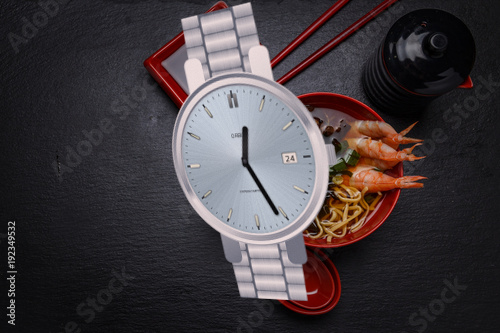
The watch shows **12:26**
